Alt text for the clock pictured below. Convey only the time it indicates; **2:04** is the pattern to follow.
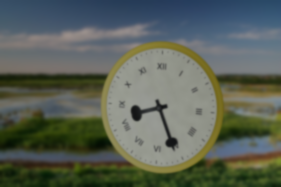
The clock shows **8:26**
